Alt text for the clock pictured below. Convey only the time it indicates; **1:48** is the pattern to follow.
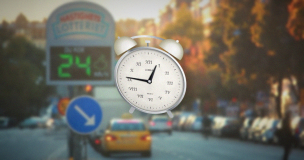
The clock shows **12:46**
